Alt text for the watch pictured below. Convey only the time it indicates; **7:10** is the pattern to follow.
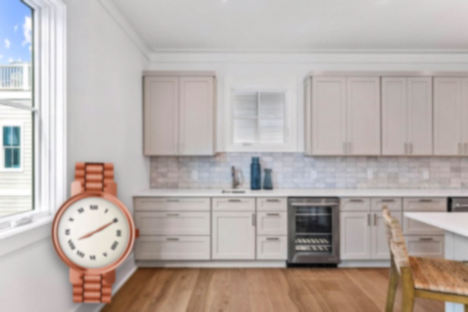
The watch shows **8:10**
